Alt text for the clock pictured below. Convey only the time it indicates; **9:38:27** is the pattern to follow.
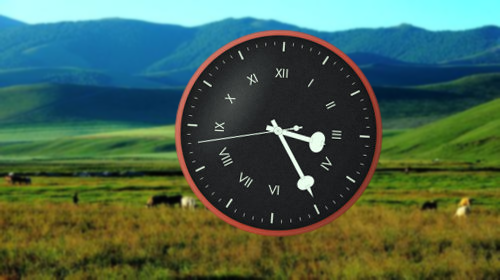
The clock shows **3:24:43**
